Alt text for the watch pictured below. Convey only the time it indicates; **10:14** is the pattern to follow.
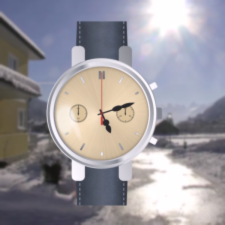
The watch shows **5:12**
